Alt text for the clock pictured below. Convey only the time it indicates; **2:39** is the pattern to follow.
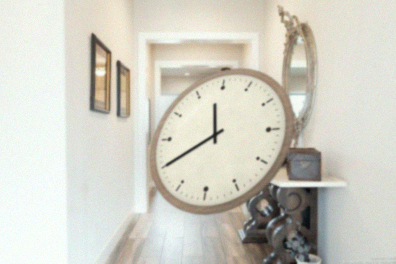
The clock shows **11:40**
